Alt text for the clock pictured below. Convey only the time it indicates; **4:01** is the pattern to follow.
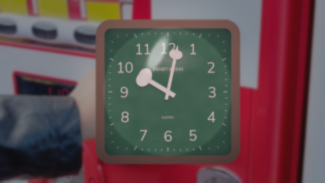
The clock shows **10:02**
